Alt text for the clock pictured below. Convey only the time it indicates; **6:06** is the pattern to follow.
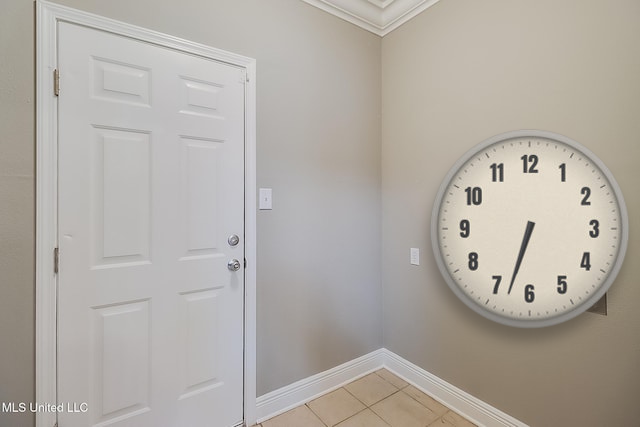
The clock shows **6:33**
